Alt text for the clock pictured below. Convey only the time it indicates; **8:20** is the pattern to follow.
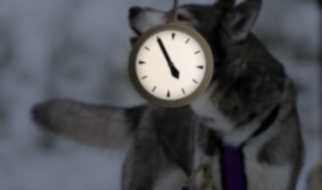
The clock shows **4:55**
